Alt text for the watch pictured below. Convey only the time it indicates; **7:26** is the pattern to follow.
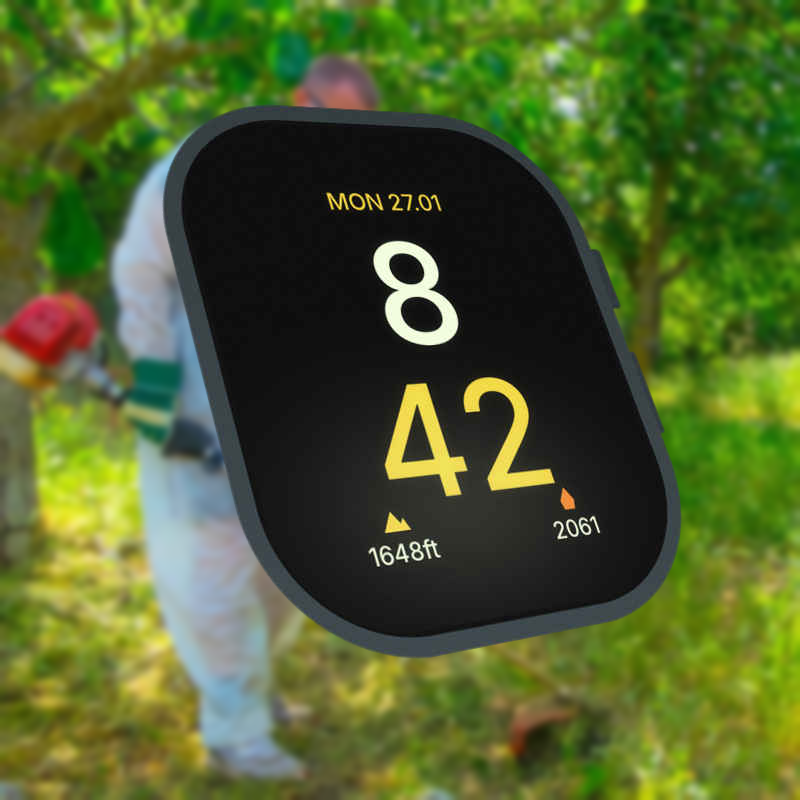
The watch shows **8:42**
